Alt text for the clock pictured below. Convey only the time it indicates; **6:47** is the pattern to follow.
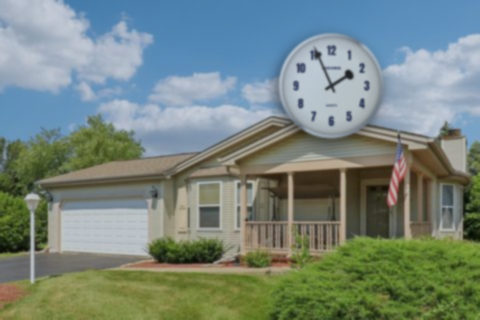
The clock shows **1:56**
